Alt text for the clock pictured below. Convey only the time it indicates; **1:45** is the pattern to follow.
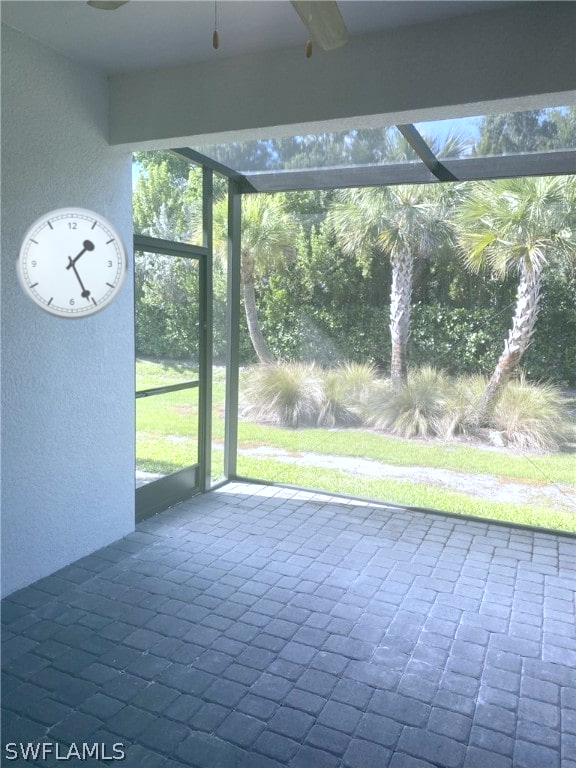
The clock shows **1:26**
